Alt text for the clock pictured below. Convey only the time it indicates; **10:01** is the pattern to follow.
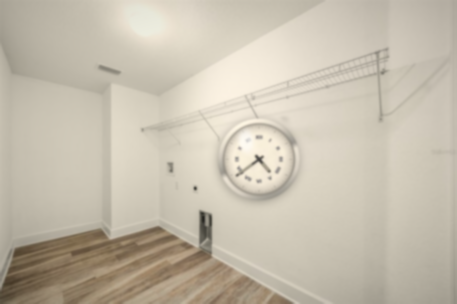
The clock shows **4:39**
